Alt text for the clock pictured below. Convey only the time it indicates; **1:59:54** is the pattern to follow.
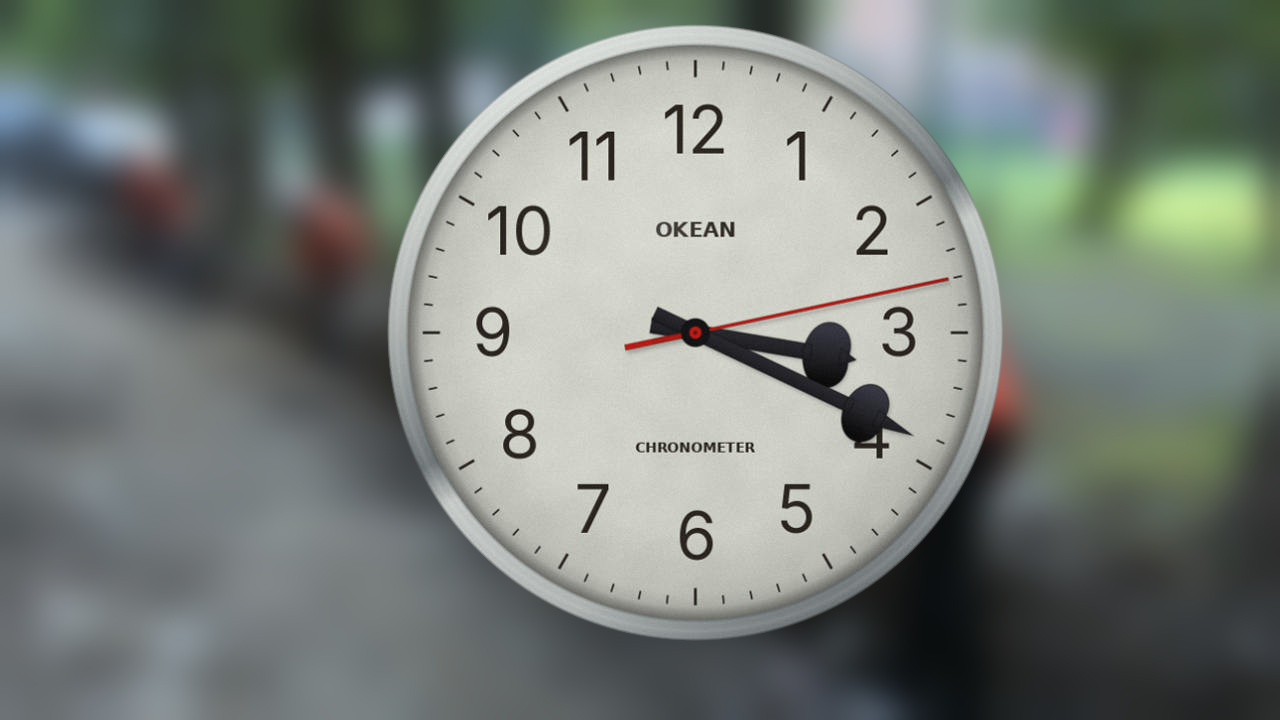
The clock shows **3:19:13**
